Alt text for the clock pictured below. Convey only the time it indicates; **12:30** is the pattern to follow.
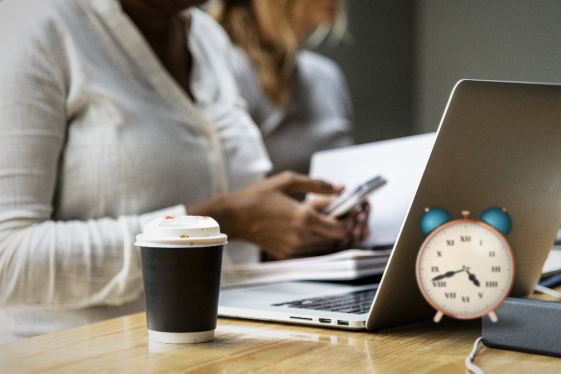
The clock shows **4:42**
